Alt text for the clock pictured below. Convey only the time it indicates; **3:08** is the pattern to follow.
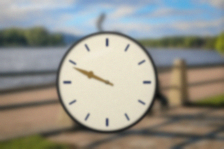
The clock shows **9:49**
